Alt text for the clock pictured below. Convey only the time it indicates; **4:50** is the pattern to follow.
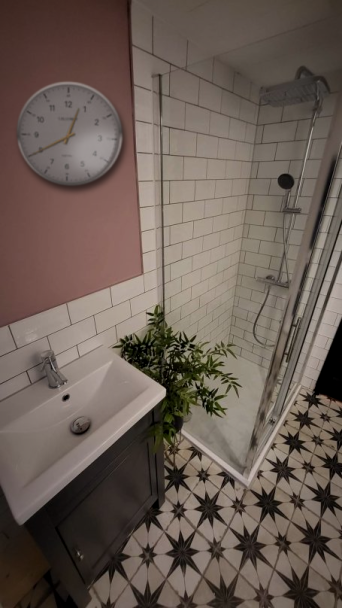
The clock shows **12:40**
